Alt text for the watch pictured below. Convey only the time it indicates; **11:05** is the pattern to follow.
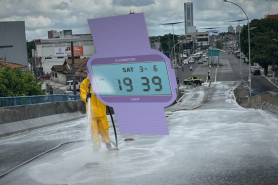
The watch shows **19:39**
